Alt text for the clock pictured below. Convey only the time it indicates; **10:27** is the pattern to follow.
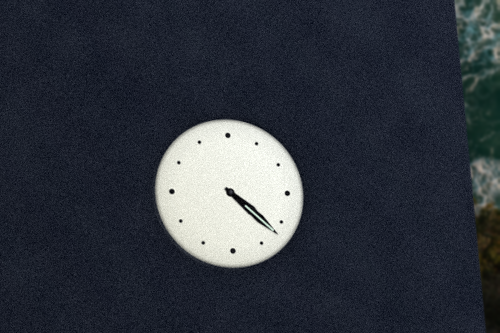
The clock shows **4:22**
